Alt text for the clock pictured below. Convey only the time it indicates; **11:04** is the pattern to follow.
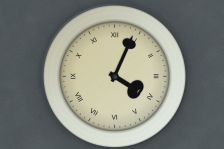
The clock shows **4:04**
